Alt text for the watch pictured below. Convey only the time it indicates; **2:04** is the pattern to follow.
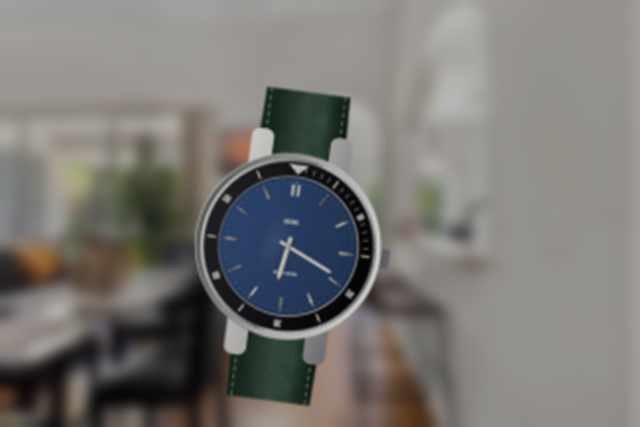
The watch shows **6:19**
